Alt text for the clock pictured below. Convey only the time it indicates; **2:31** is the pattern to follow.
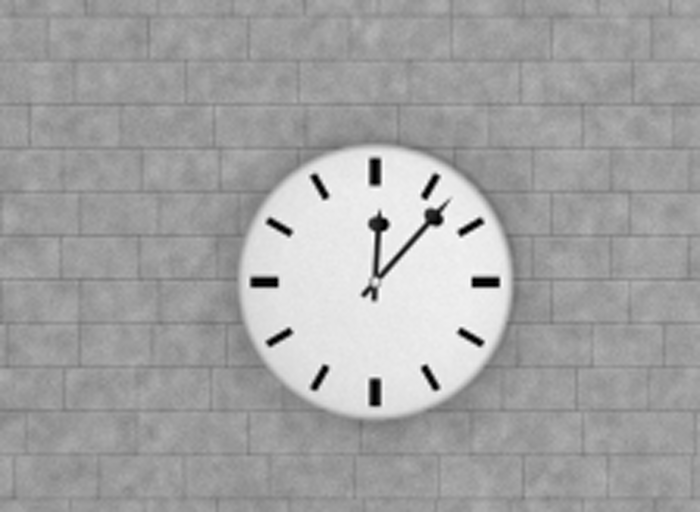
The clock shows **12:07**
